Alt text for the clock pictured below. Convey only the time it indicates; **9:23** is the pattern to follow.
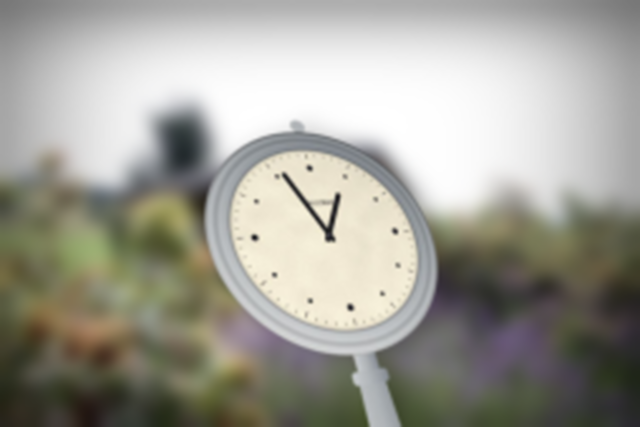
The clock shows **12:56**
